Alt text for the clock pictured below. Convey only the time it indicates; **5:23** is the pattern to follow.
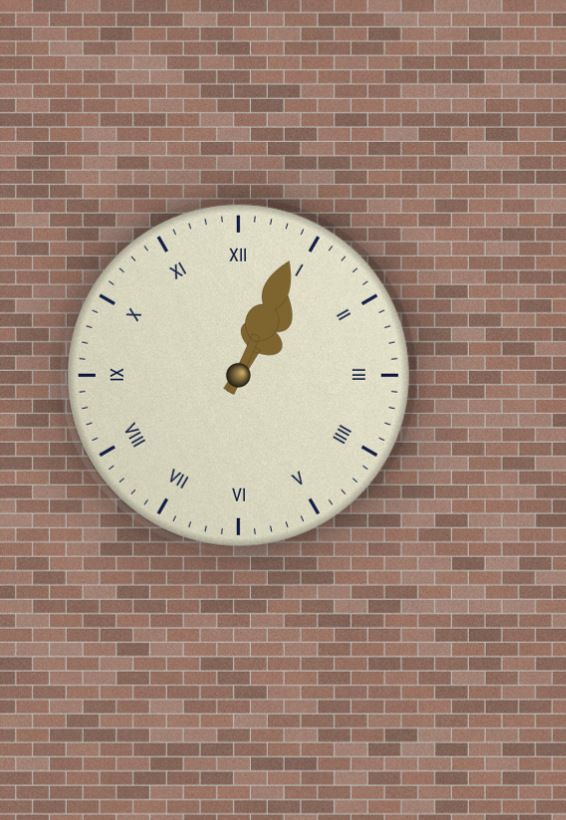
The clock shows **1:04**
